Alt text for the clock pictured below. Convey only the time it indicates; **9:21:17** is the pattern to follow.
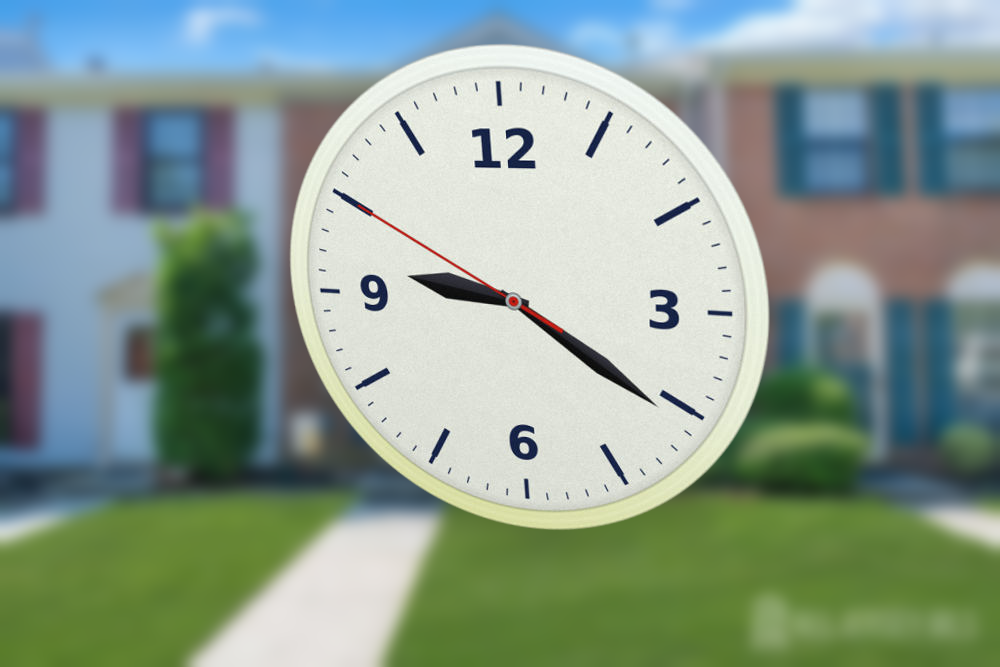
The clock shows **9:20:50**
